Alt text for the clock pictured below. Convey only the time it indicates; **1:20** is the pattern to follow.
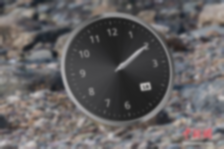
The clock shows **2:10**
